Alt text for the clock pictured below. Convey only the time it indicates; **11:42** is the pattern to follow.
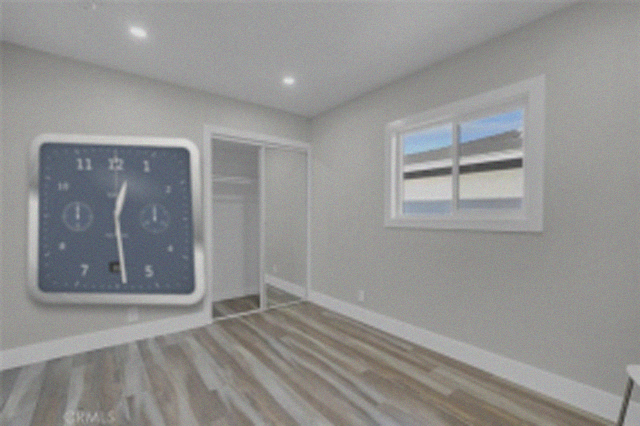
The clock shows **12:29**
